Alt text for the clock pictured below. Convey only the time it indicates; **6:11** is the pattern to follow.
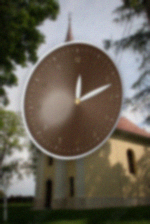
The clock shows **12:12**
